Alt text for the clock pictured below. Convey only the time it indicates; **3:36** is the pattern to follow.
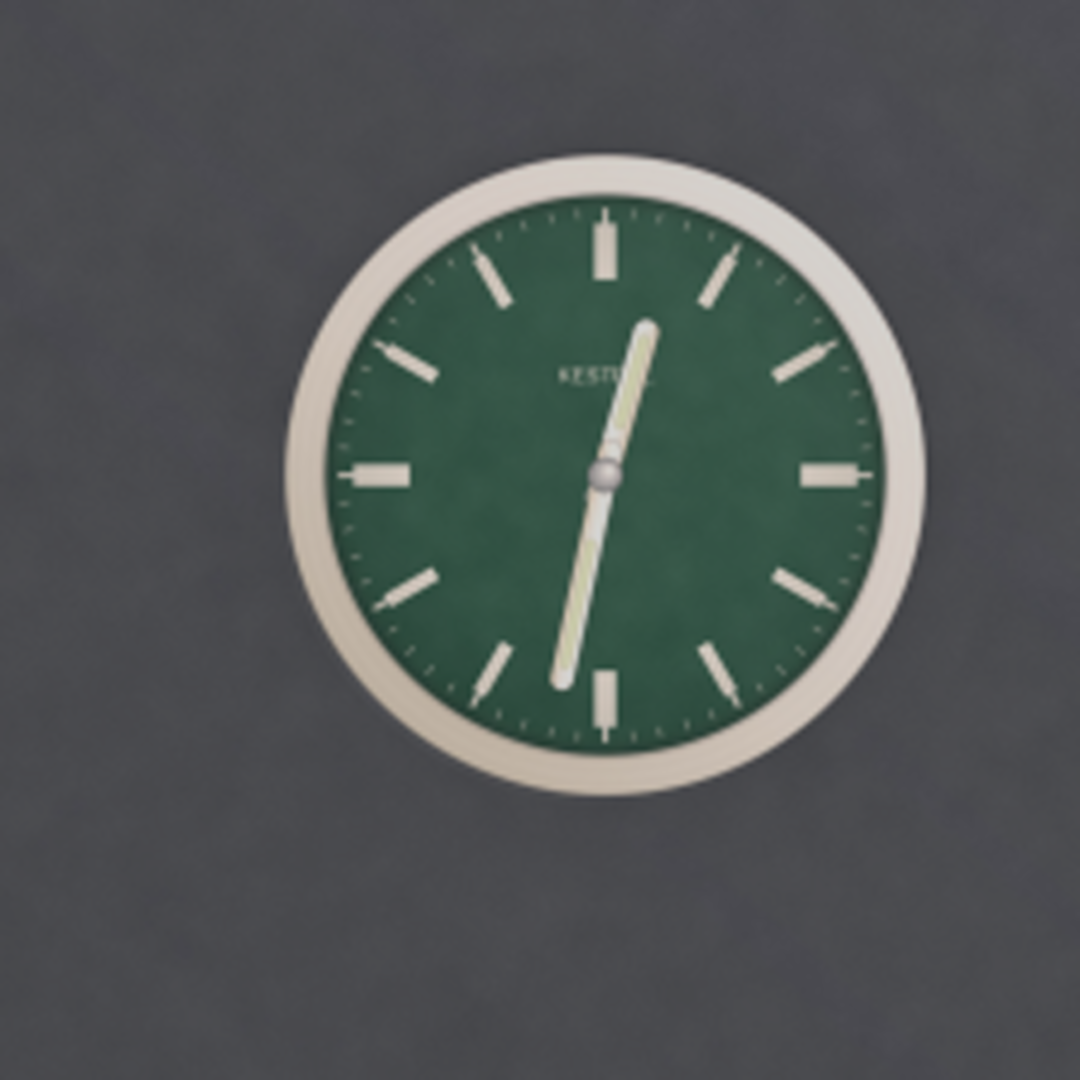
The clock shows **12:32**
